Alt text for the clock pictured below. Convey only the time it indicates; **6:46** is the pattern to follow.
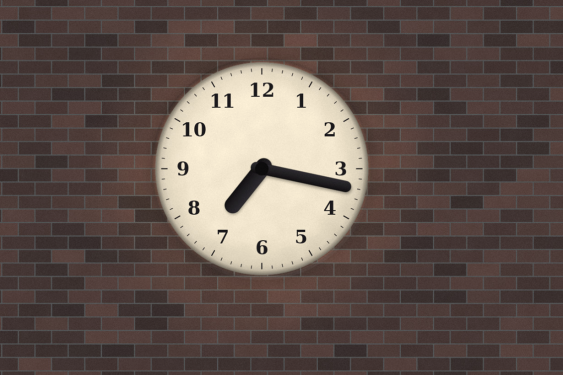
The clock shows **7:17**
